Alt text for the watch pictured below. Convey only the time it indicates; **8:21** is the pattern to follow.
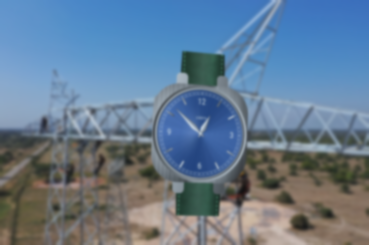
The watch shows **12:52**
